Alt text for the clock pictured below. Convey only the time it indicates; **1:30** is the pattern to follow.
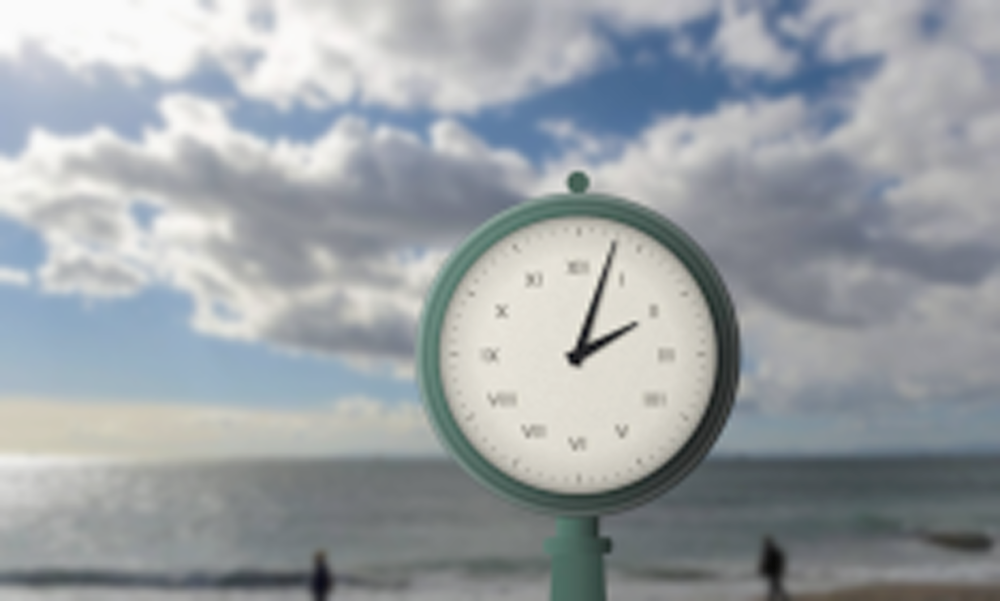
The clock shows **2:03**
